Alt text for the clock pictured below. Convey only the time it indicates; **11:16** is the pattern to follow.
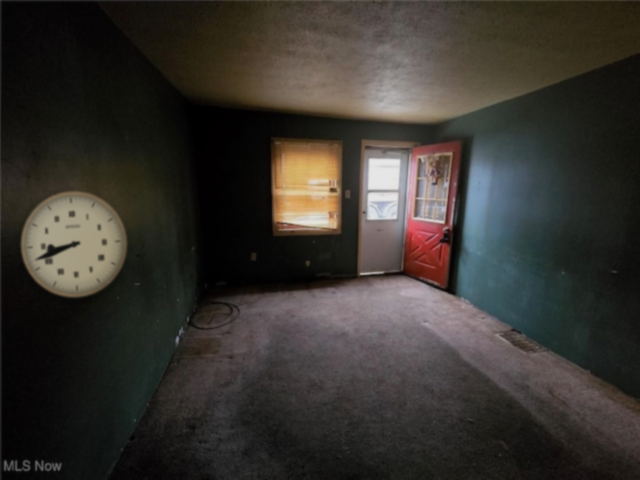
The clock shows **8:42**
